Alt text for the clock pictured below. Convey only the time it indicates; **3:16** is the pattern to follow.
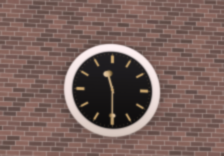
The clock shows **11:30**
